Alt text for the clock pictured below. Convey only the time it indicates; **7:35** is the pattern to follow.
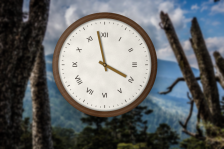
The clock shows **3:58**
